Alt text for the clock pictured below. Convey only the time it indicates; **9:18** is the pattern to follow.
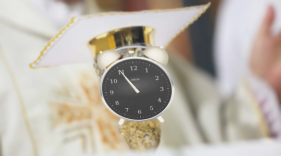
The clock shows **10:55**
